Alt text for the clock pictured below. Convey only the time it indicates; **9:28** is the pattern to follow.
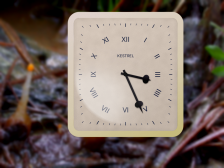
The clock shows **3:26**
